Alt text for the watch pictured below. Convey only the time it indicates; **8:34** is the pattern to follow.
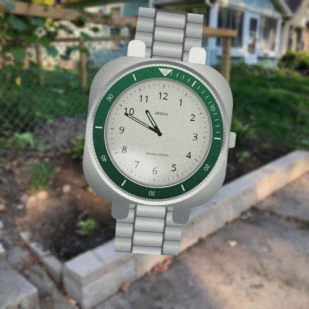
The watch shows **10:49**
